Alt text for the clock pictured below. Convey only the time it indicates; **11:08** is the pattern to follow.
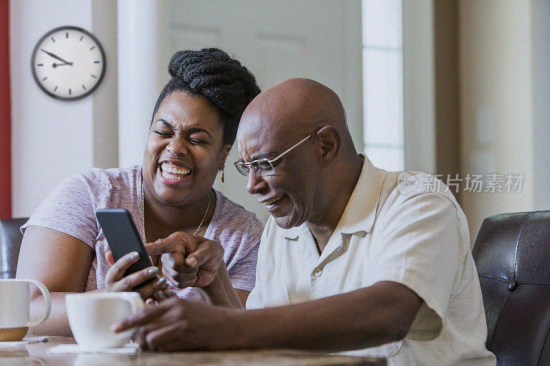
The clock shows **8:50**
